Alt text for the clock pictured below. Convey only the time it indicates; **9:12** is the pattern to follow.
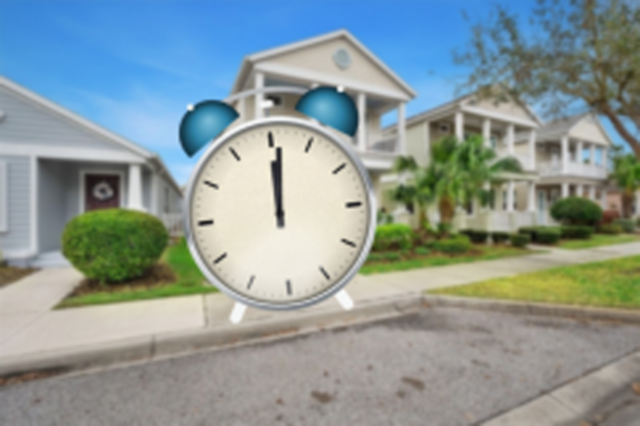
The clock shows **12:01**
